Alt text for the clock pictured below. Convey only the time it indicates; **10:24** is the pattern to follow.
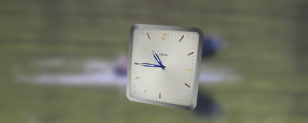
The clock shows **10:45**
